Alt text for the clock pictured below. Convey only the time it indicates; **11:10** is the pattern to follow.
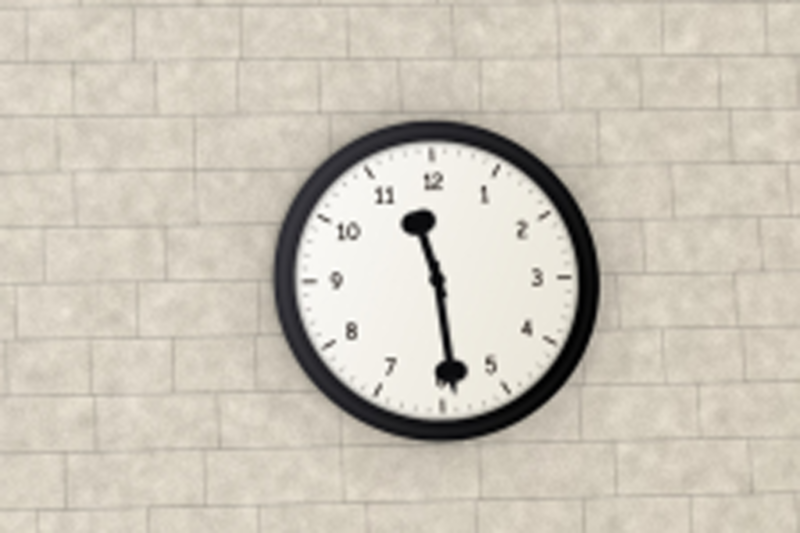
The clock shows **11:29**
